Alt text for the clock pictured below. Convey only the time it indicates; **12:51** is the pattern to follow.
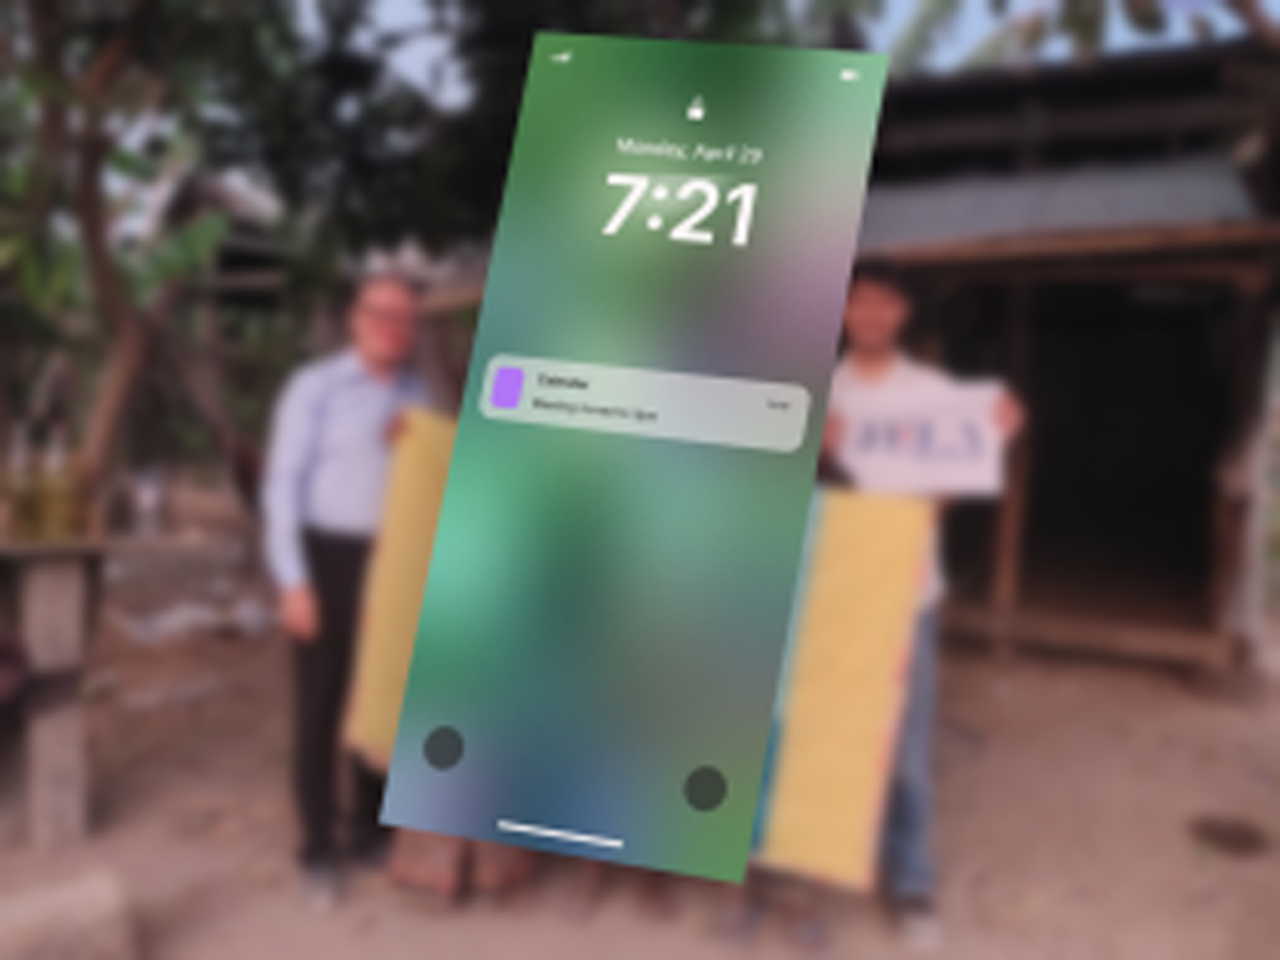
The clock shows **7:21**
